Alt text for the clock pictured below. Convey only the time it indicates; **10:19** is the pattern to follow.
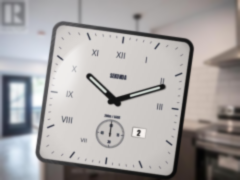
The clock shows **10:11**
